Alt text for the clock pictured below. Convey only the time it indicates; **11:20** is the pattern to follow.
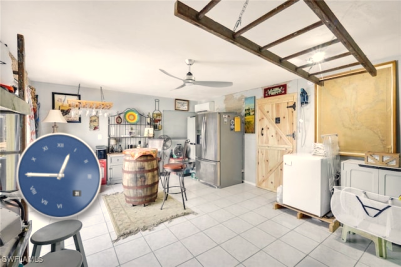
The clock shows **12:45**
